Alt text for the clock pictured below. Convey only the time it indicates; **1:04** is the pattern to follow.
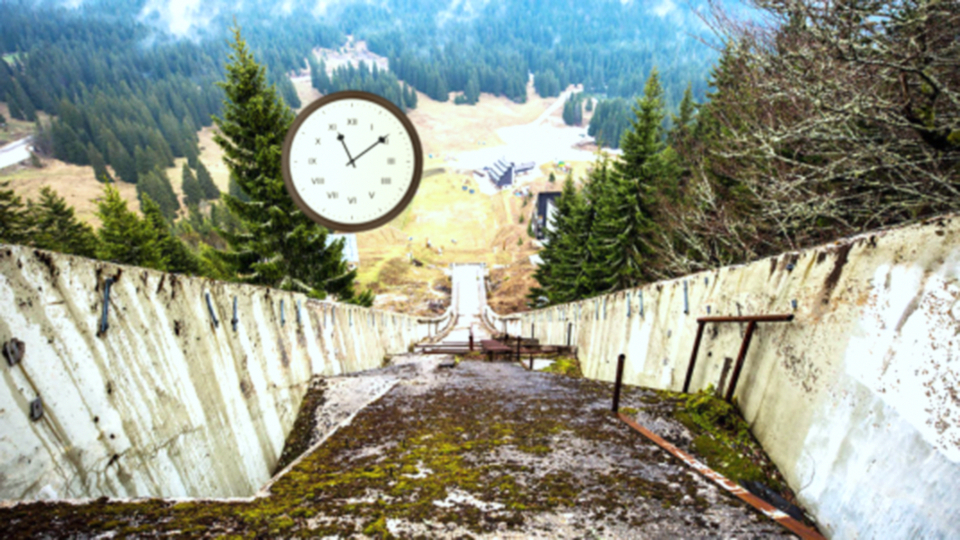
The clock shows **11:09**
